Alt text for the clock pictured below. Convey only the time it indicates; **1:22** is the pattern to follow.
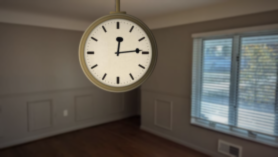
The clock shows **12:14**
